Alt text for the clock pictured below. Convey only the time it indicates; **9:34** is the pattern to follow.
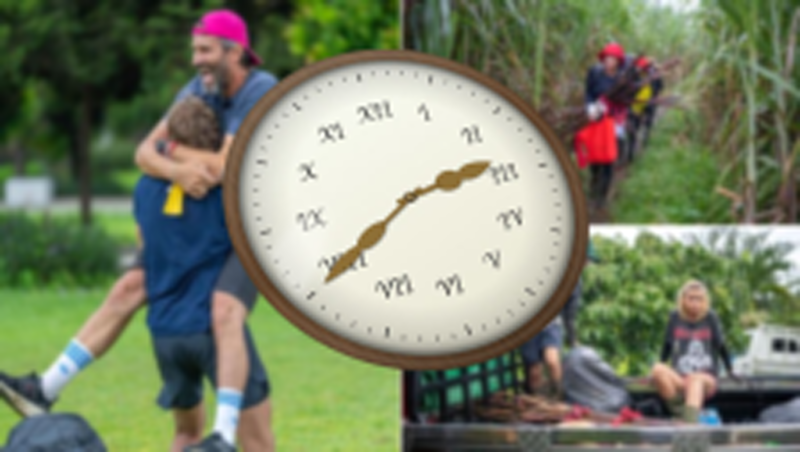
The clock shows **2:40**
